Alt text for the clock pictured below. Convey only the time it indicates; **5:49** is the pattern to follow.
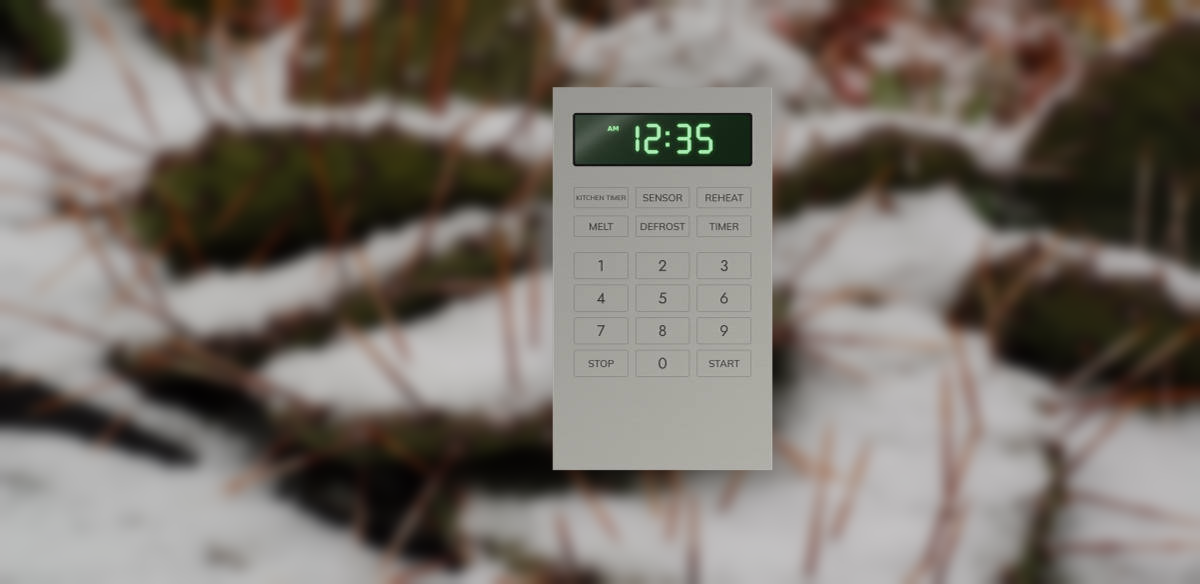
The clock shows **12:35**
